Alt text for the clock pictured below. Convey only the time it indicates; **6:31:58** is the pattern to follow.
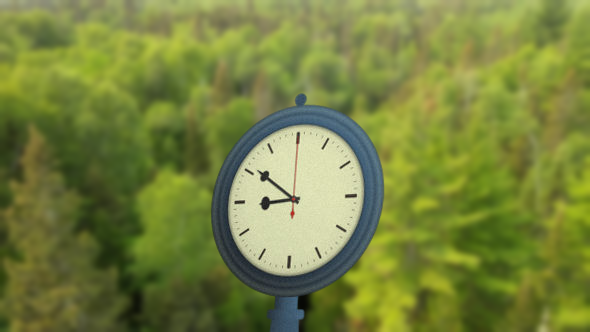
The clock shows **8:51:00**
